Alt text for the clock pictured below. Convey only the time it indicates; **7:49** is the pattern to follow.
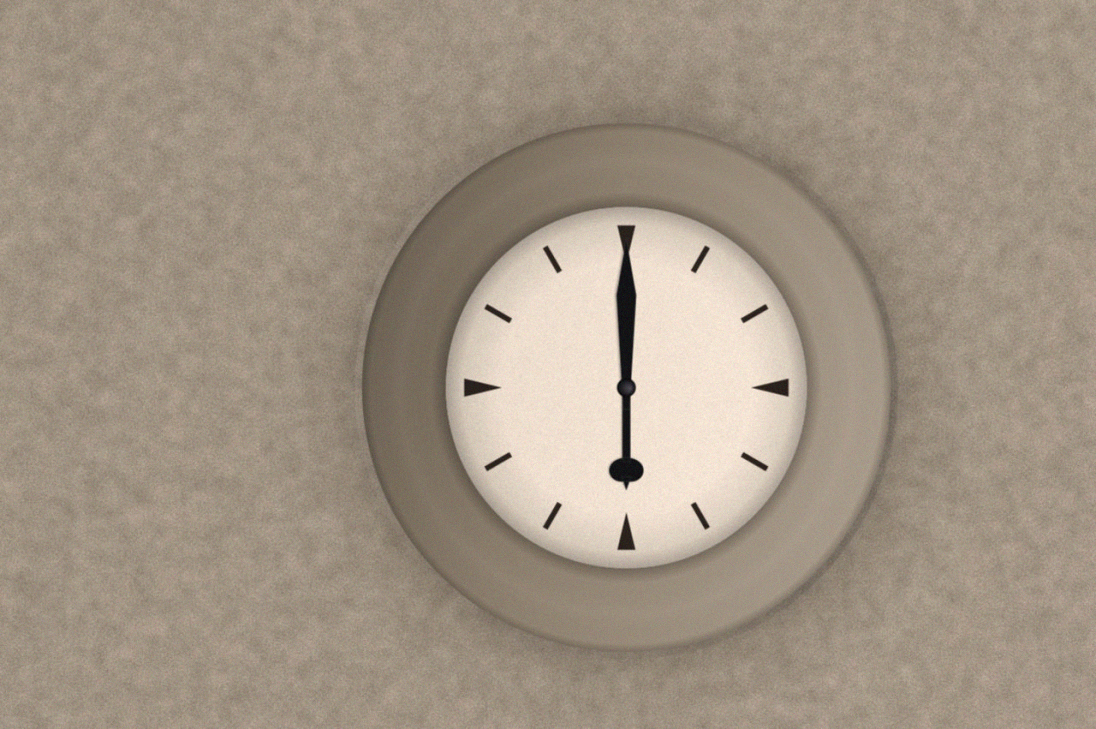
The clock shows **6:00**
